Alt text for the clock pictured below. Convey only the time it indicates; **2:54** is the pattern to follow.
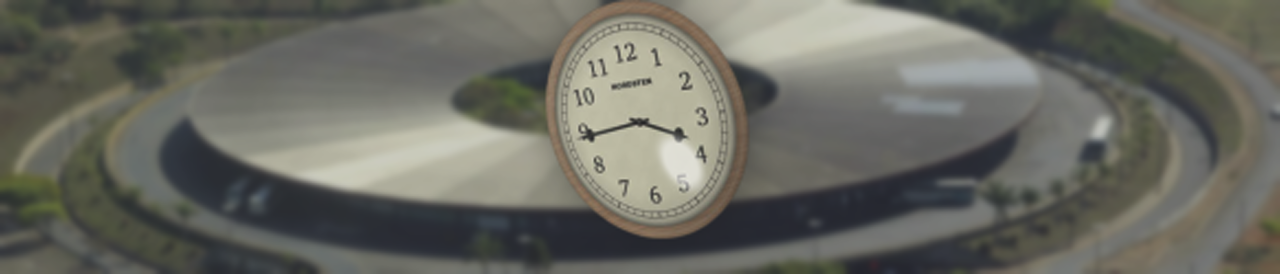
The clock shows **3:44**
